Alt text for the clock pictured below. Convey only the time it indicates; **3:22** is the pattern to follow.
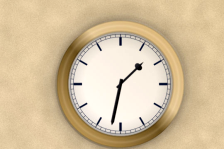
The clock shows **1:32**
